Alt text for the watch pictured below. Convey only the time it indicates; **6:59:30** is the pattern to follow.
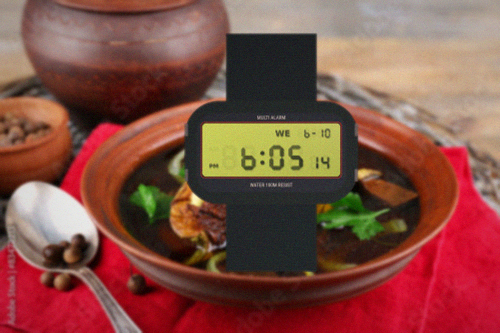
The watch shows **6:05:14**
